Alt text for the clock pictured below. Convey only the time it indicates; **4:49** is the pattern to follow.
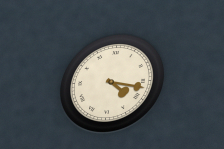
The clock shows **4:17**
